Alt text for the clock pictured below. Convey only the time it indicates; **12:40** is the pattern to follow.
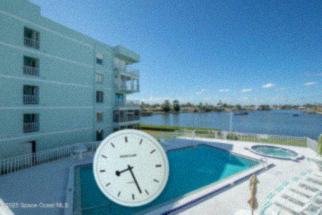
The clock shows **8:27**
